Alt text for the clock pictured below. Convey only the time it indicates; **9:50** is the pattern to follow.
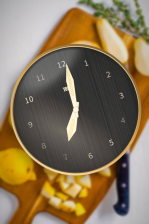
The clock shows **7:01**
